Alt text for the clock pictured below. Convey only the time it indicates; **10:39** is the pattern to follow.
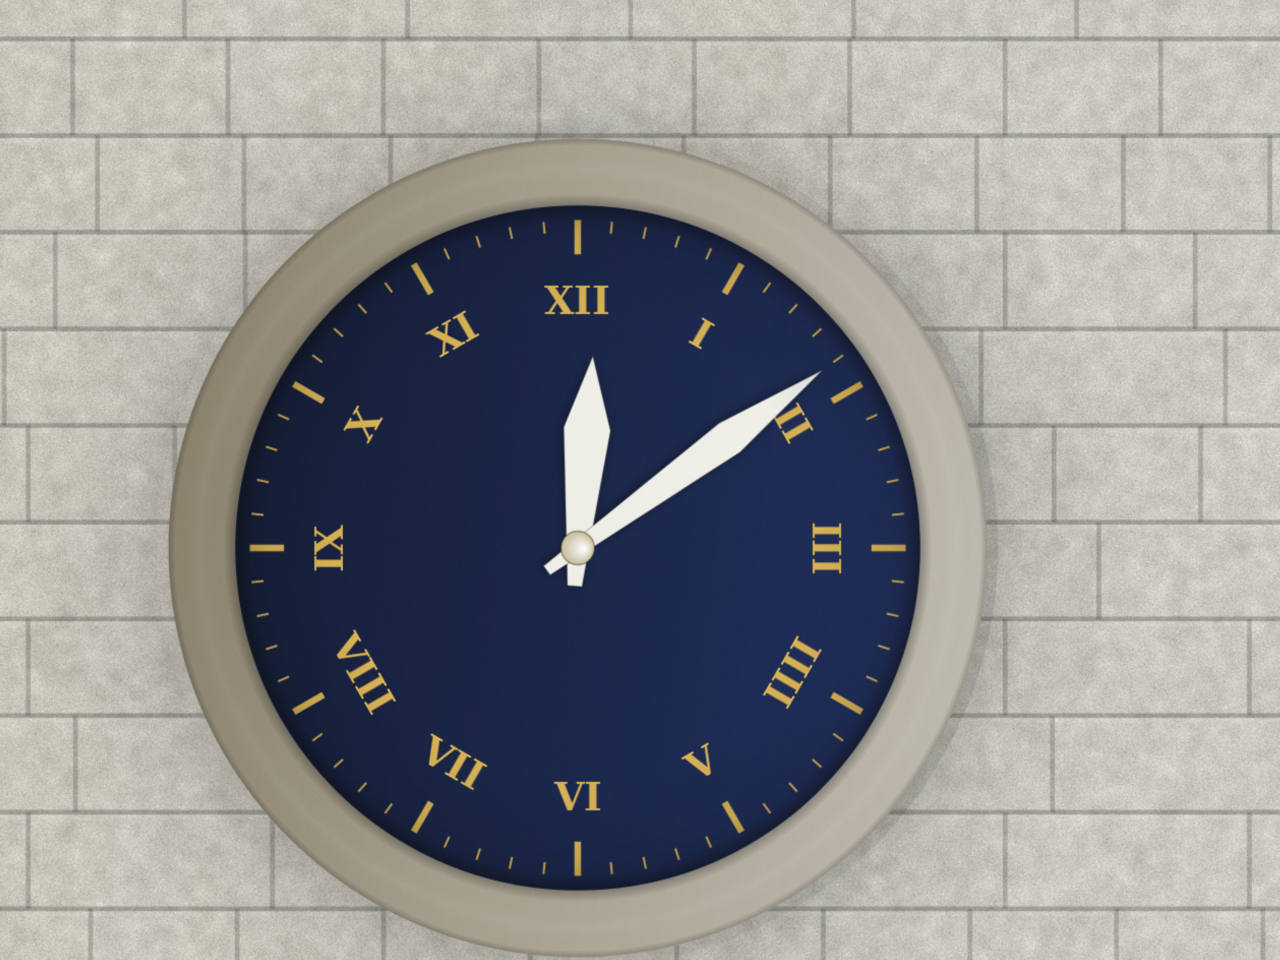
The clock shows **12:09**
